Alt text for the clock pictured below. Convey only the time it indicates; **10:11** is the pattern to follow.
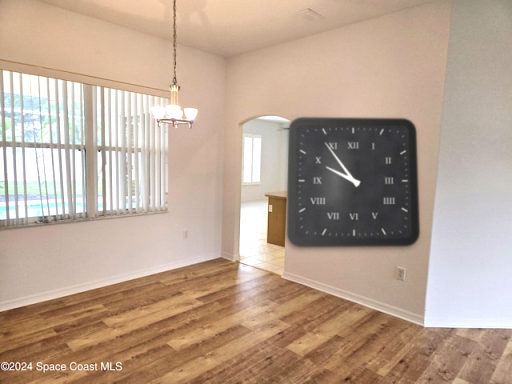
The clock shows **9:54**
